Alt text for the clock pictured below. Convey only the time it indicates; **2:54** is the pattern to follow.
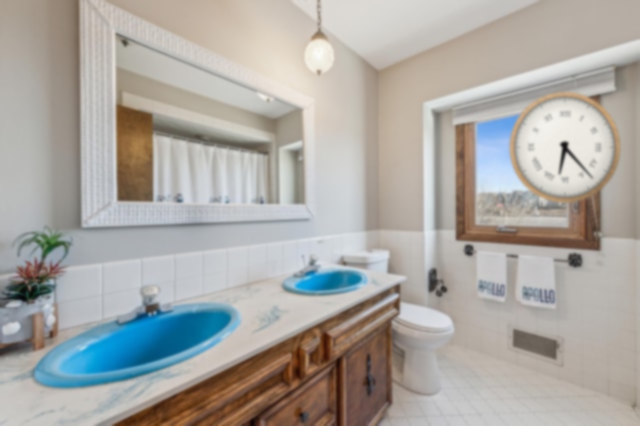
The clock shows **6:23**
